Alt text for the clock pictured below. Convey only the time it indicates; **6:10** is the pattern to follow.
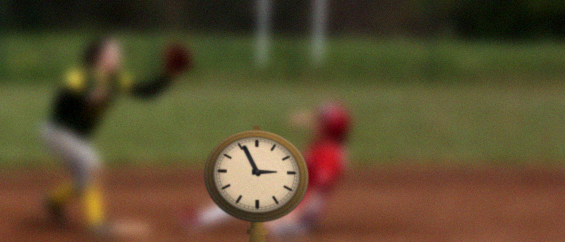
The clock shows **2:56**
